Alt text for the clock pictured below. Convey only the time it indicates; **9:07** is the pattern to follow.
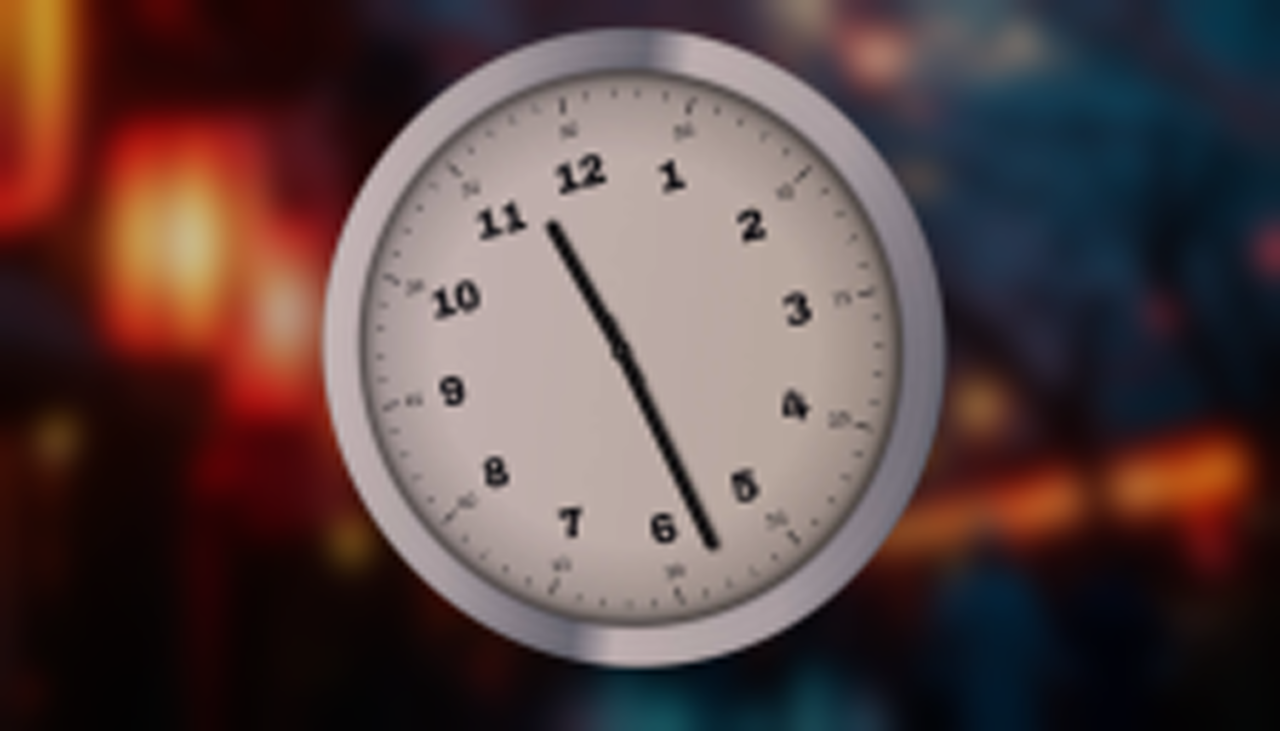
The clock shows **11:28**
